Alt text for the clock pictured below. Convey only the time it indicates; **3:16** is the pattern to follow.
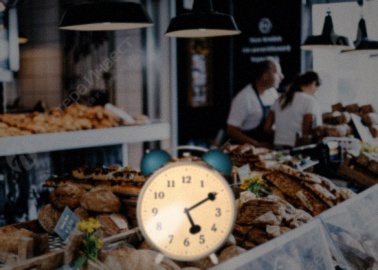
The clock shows **5:10**
